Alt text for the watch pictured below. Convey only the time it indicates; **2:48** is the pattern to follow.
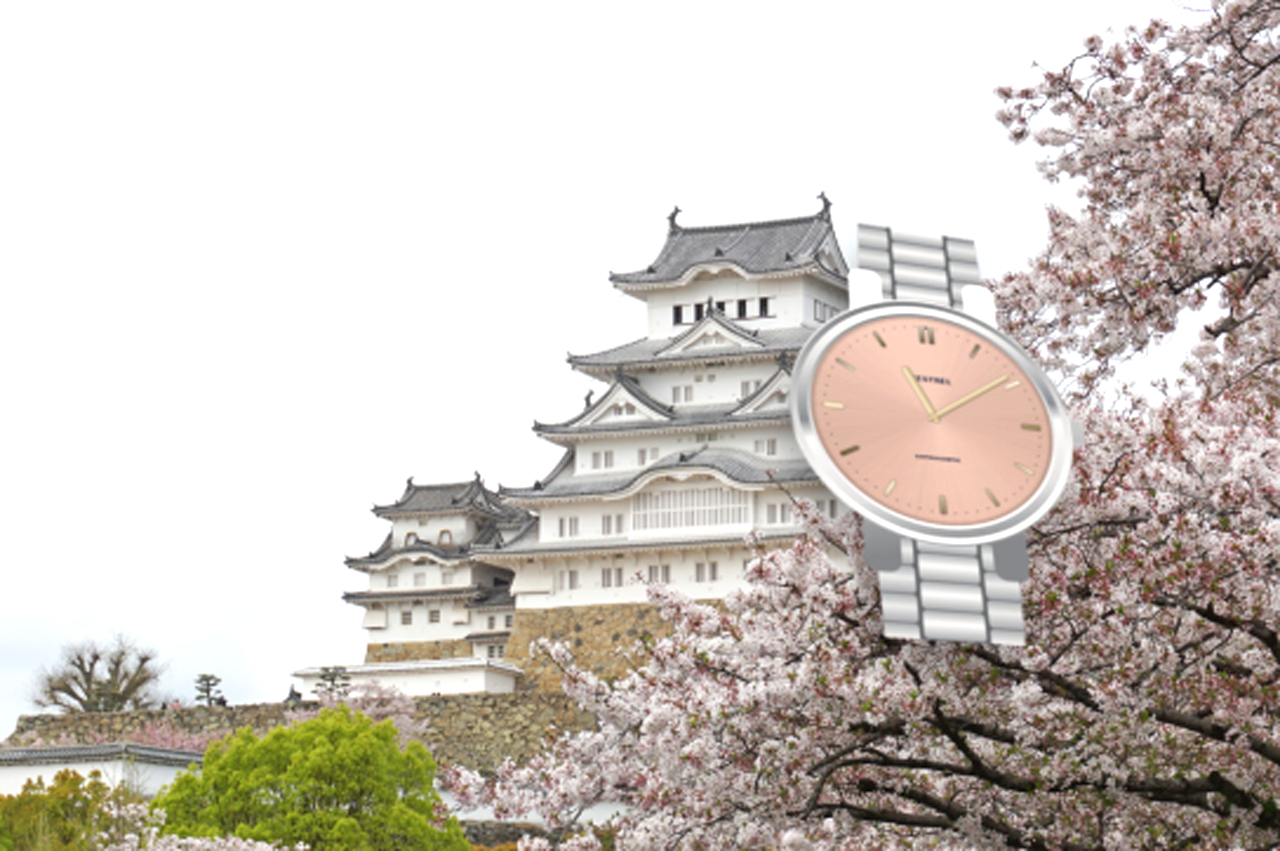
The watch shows **11:09**
